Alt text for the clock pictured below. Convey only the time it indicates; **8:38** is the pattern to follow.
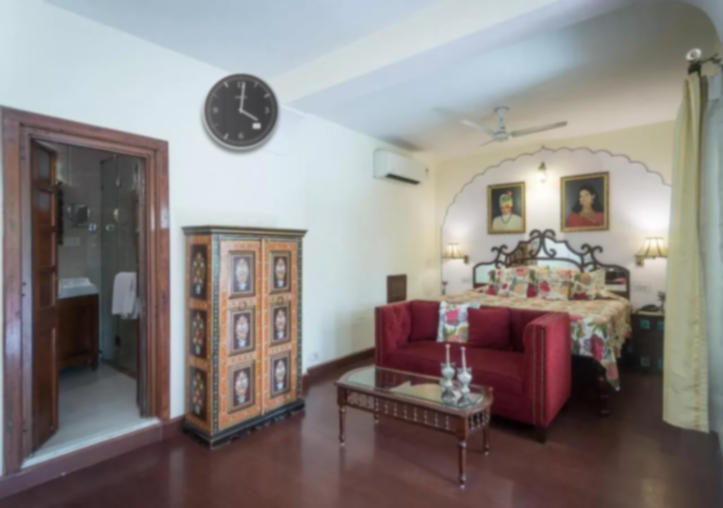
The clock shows **4:01**
